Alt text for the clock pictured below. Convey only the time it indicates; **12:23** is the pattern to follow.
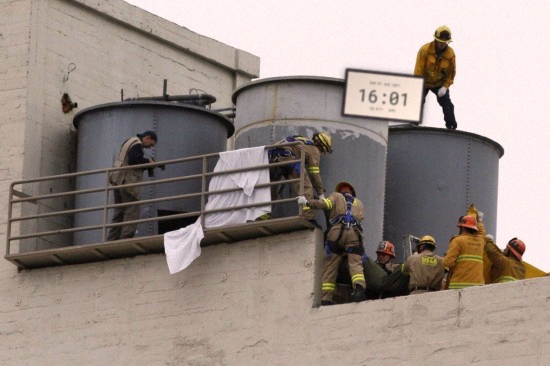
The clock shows **16:01**
